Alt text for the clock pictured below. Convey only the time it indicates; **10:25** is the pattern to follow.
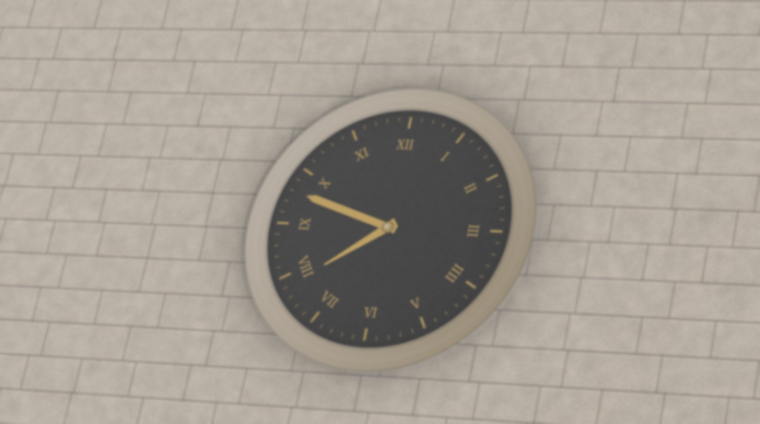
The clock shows **7:48**
